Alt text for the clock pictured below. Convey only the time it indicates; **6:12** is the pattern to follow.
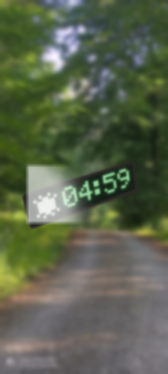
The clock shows **4:59**
